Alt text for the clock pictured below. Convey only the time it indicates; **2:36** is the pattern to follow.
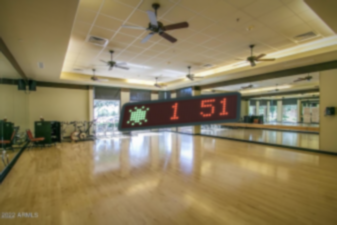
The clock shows **1:51**
